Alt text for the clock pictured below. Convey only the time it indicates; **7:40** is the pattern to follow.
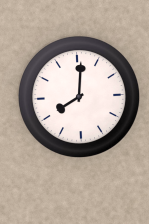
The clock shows **8:01**
